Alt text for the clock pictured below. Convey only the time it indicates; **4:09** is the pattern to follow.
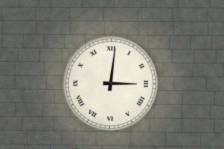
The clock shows **3:01**
